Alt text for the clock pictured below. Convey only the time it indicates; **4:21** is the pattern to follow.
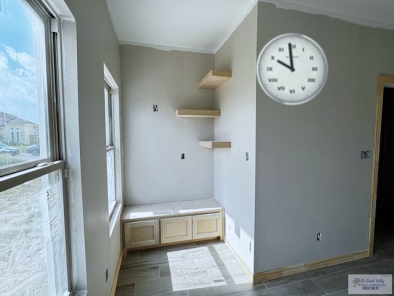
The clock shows **9:59**
